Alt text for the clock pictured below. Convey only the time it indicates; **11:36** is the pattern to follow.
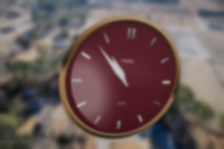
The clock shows **10:53**
